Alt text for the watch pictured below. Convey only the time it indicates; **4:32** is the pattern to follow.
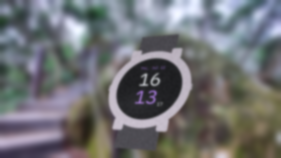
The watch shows **16:13**
